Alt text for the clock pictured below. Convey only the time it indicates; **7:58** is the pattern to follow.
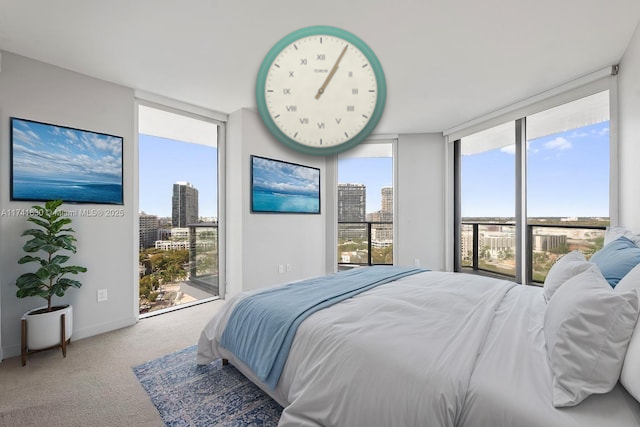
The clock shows **1:05**
